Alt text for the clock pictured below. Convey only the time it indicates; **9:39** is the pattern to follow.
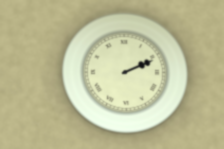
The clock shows **2:11**
